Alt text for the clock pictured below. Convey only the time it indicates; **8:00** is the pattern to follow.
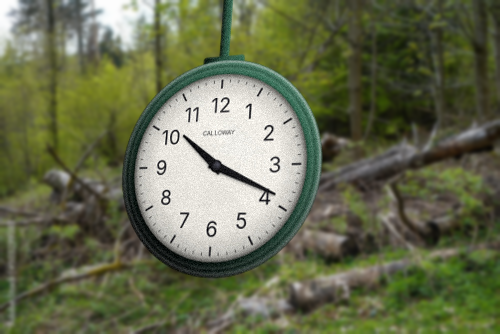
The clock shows **10:19**
